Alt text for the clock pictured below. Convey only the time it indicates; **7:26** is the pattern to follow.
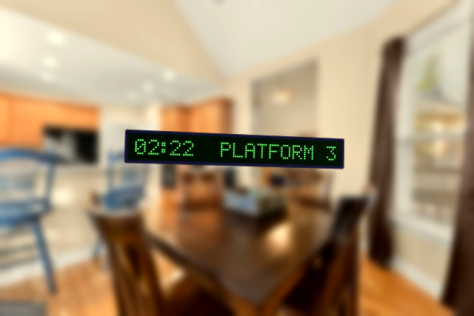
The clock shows **2:22**
